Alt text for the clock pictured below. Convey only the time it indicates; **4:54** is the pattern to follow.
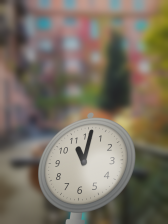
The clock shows **11:01**
